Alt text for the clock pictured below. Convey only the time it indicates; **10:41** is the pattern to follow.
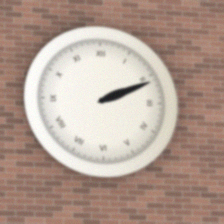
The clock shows **2:11**
